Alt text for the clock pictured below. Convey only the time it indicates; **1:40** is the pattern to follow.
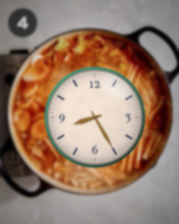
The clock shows **8:25**
